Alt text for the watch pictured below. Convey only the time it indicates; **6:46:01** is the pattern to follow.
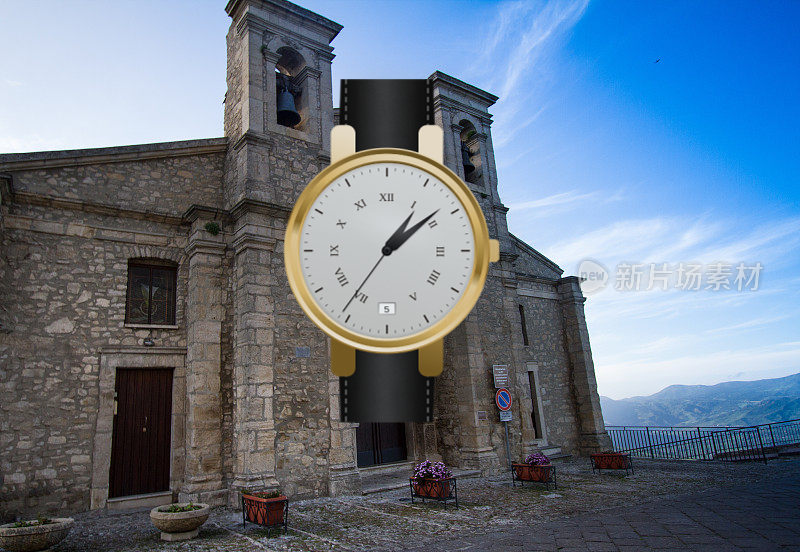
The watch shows **1:08:36**
